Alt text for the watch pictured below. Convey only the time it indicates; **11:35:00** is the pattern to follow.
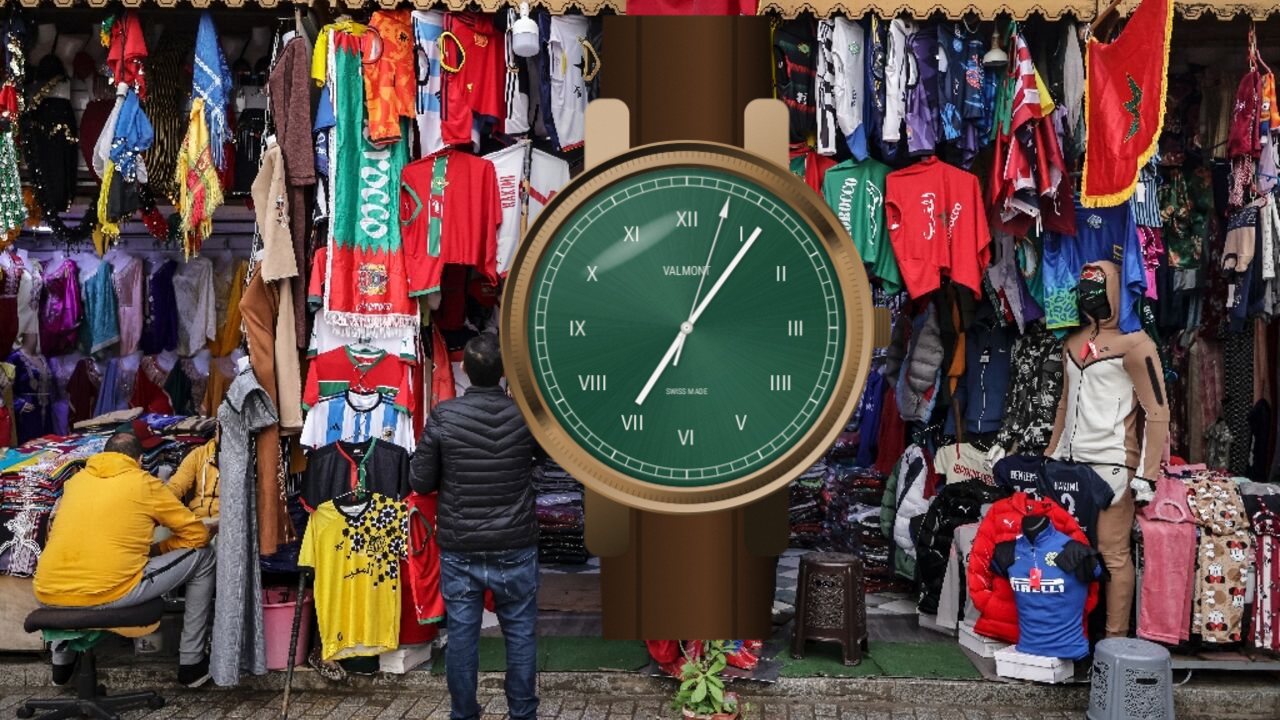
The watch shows **7:06:03**
